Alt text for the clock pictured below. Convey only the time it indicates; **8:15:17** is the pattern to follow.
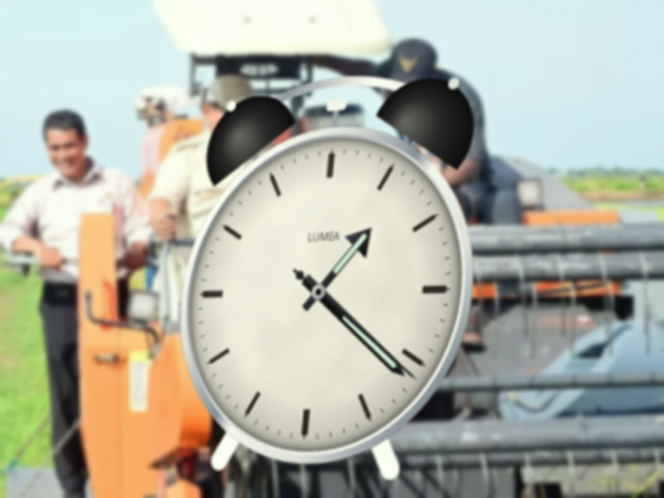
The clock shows **1:21:21**
